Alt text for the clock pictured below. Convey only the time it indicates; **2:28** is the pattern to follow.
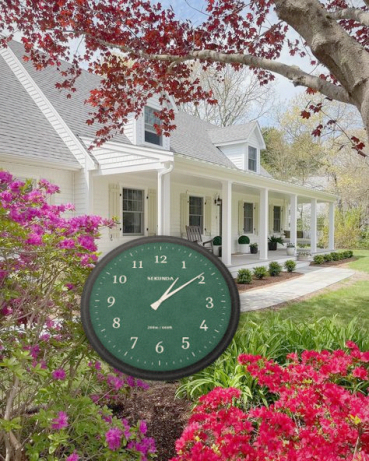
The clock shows **1:09**
